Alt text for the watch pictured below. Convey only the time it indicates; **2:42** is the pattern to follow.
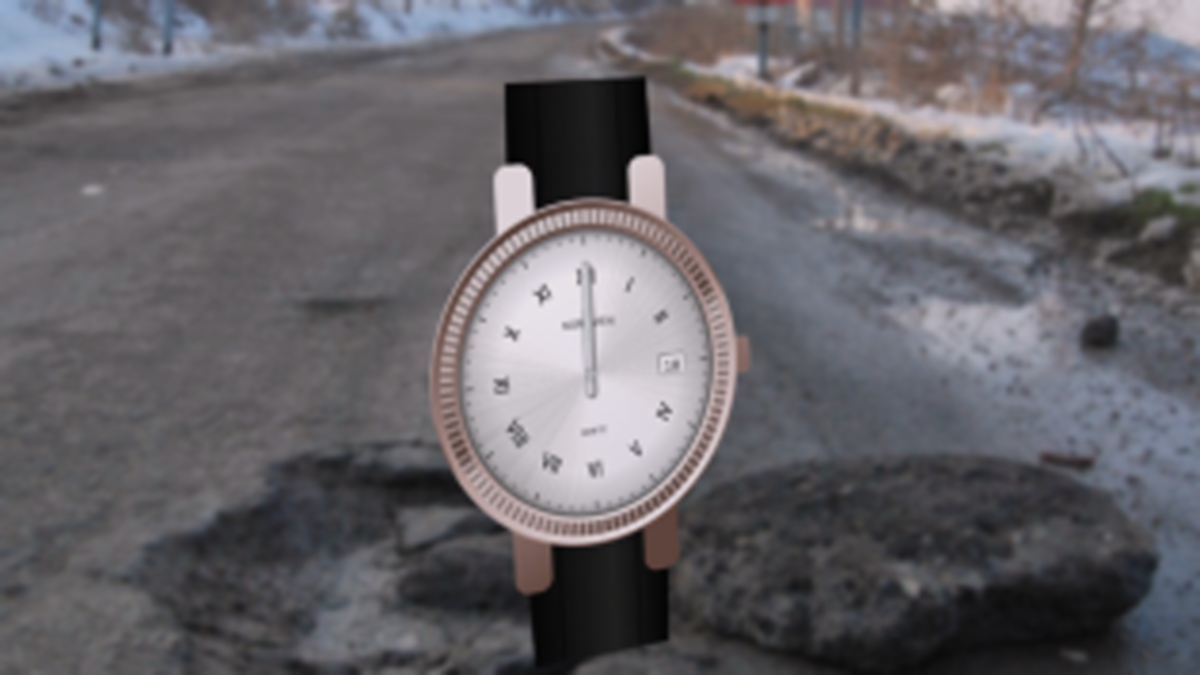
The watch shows **12:00**
